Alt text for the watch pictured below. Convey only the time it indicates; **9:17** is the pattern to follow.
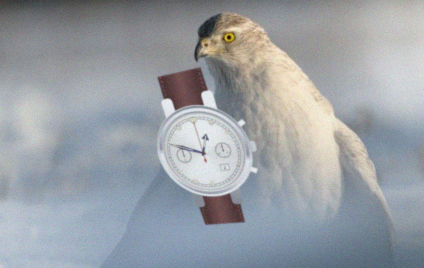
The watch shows **12:49**
